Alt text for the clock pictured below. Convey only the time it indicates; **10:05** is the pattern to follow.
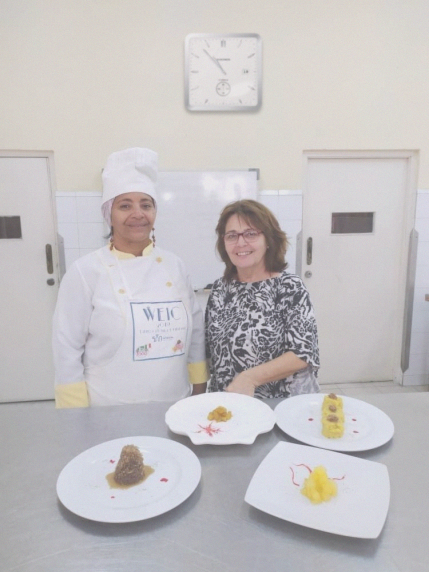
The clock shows **10:53**
